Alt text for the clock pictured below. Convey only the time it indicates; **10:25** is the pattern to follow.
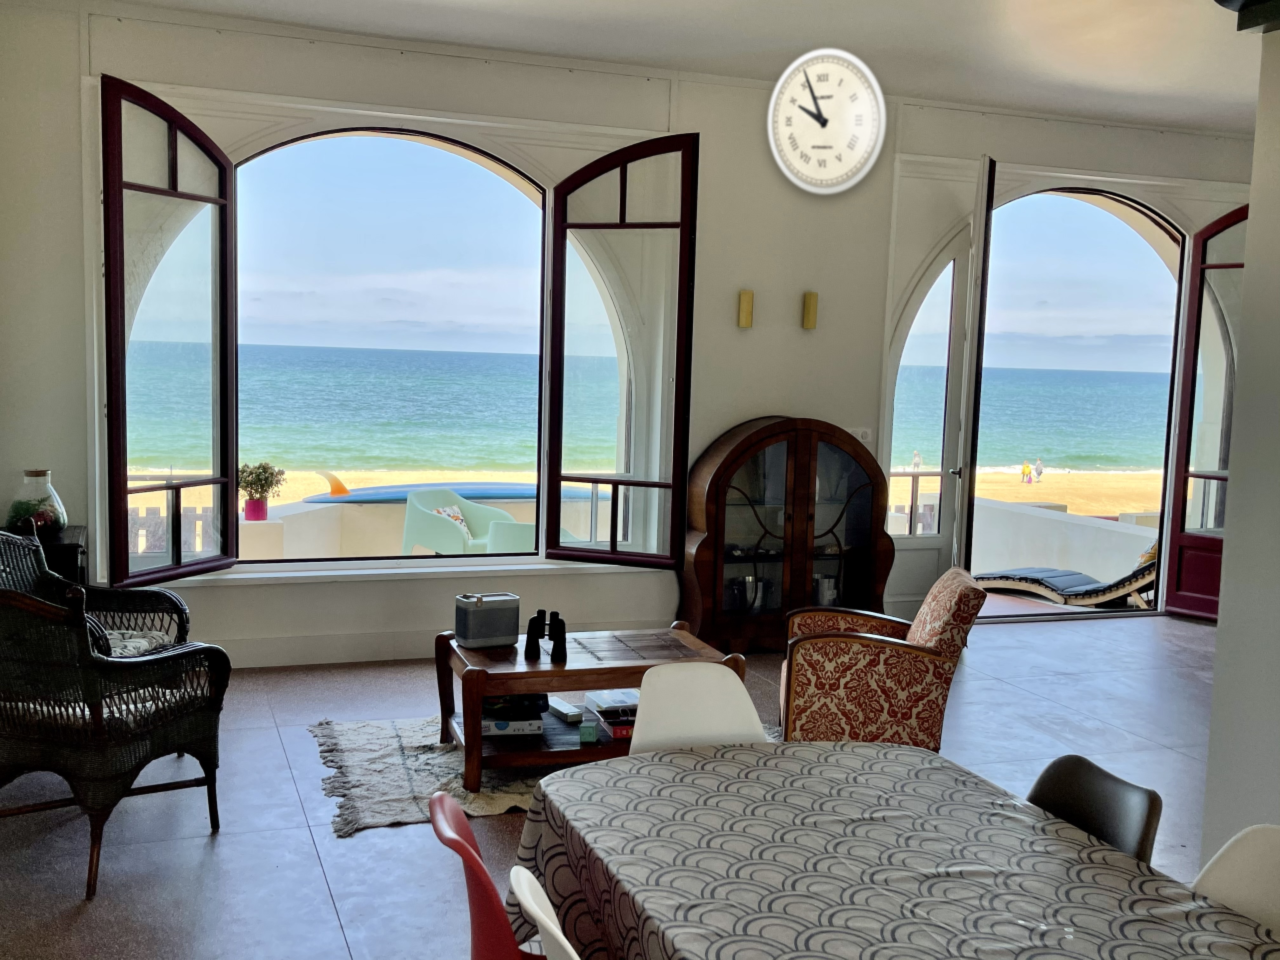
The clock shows **9:56**
